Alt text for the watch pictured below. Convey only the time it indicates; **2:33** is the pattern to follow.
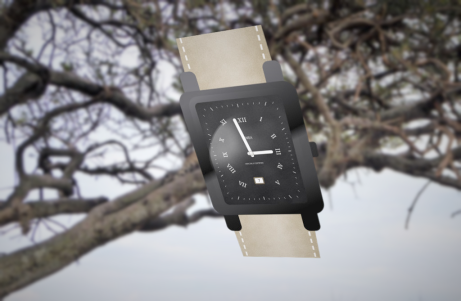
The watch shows **2:58**
